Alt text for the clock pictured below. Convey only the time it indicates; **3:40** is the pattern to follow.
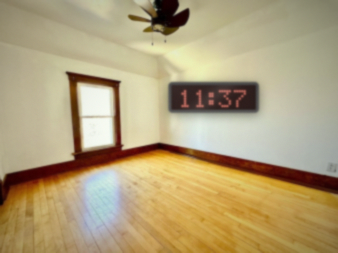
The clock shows **11:37**
